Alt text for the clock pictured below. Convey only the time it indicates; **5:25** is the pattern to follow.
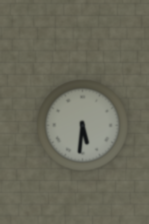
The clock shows **5:31**
